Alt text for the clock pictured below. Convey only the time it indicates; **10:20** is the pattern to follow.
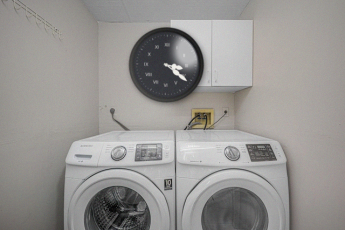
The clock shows **3:21**
